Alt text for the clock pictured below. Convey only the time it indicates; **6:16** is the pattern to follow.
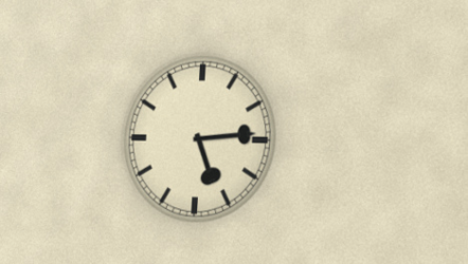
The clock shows **5:14**
